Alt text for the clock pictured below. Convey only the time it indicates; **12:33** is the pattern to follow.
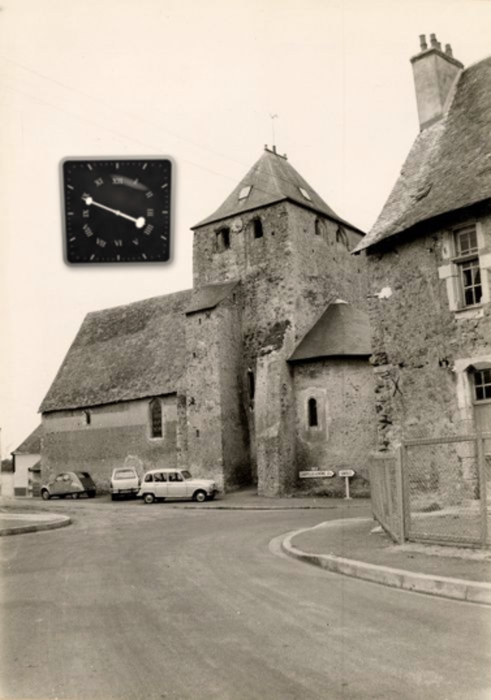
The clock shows **3:49**
